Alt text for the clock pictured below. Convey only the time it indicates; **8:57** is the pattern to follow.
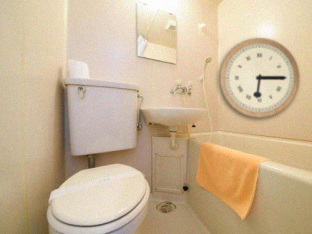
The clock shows **6:15**
